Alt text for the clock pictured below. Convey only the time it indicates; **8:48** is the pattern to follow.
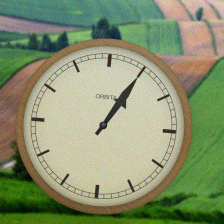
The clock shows **1:05**
